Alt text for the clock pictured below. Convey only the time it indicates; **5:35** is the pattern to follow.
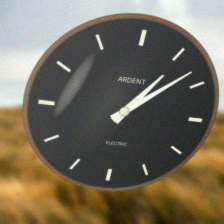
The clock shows **1:08**
